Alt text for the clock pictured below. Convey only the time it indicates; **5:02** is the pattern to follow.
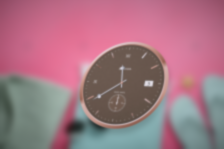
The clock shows **11:39**
